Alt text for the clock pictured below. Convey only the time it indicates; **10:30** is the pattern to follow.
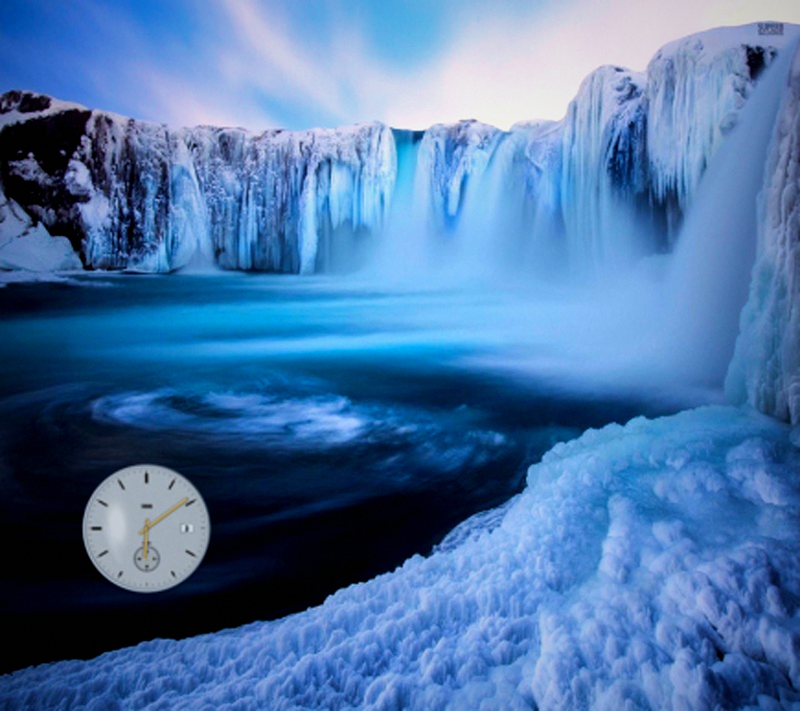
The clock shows **6:09**
